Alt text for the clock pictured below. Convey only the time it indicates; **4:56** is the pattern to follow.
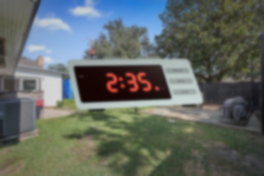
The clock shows **2:35**
